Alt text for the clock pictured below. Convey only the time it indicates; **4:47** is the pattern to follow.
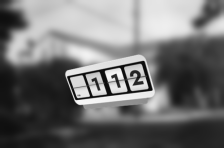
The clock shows **1:12**
